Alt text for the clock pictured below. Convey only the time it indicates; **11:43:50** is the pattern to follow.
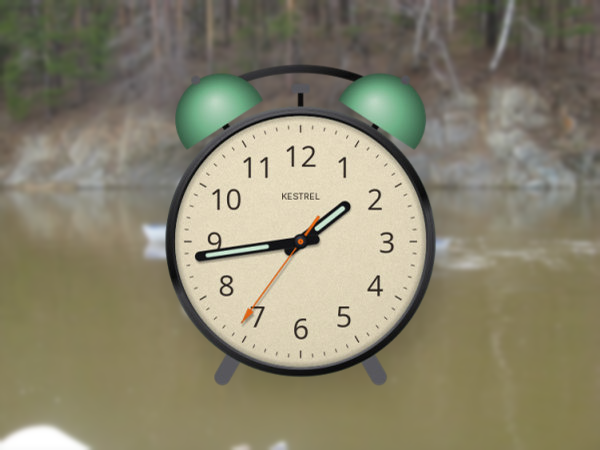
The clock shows **1:43:36**
